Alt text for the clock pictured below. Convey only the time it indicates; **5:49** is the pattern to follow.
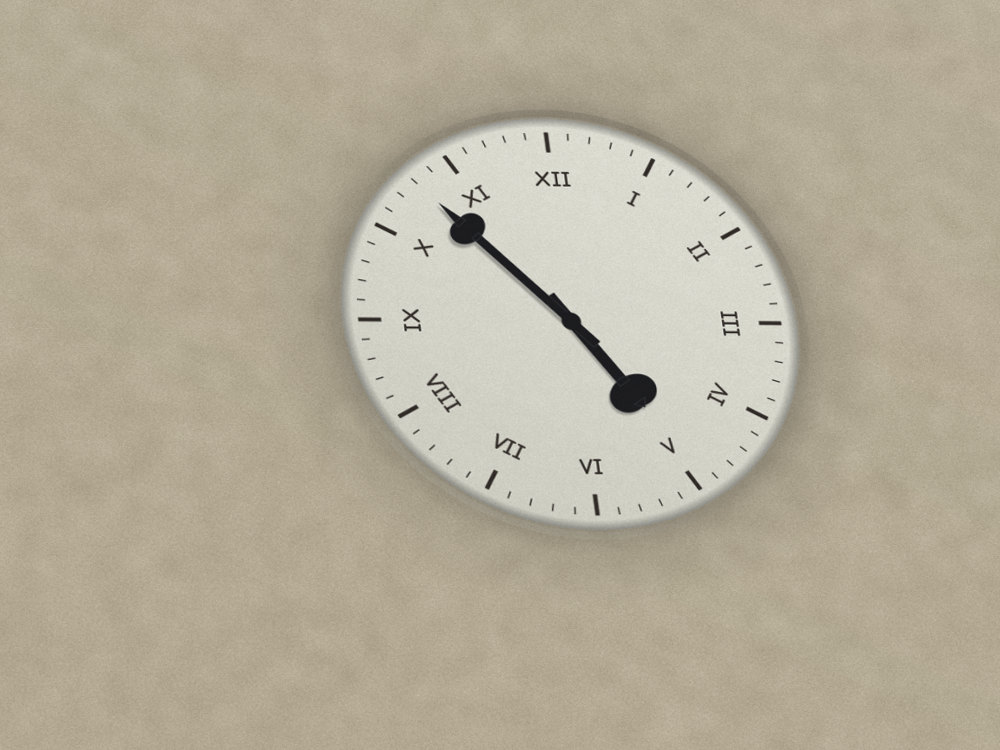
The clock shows **4:53**
